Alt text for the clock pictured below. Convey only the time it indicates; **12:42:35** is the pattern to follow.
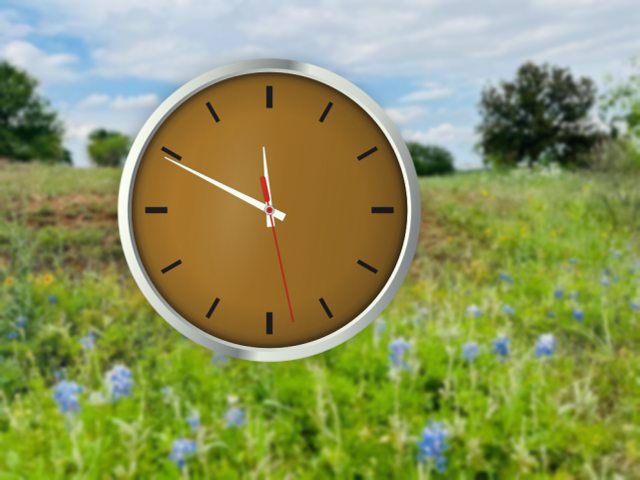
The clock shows **11:49:28**
